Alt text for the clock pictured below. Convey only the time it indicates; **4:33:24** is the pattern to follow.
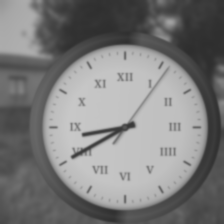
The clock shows **8:40:06**
